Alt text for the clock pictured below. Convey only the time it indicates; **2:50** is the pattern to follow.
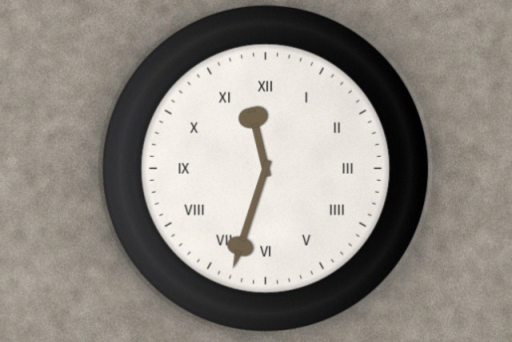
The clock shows **11:33**
